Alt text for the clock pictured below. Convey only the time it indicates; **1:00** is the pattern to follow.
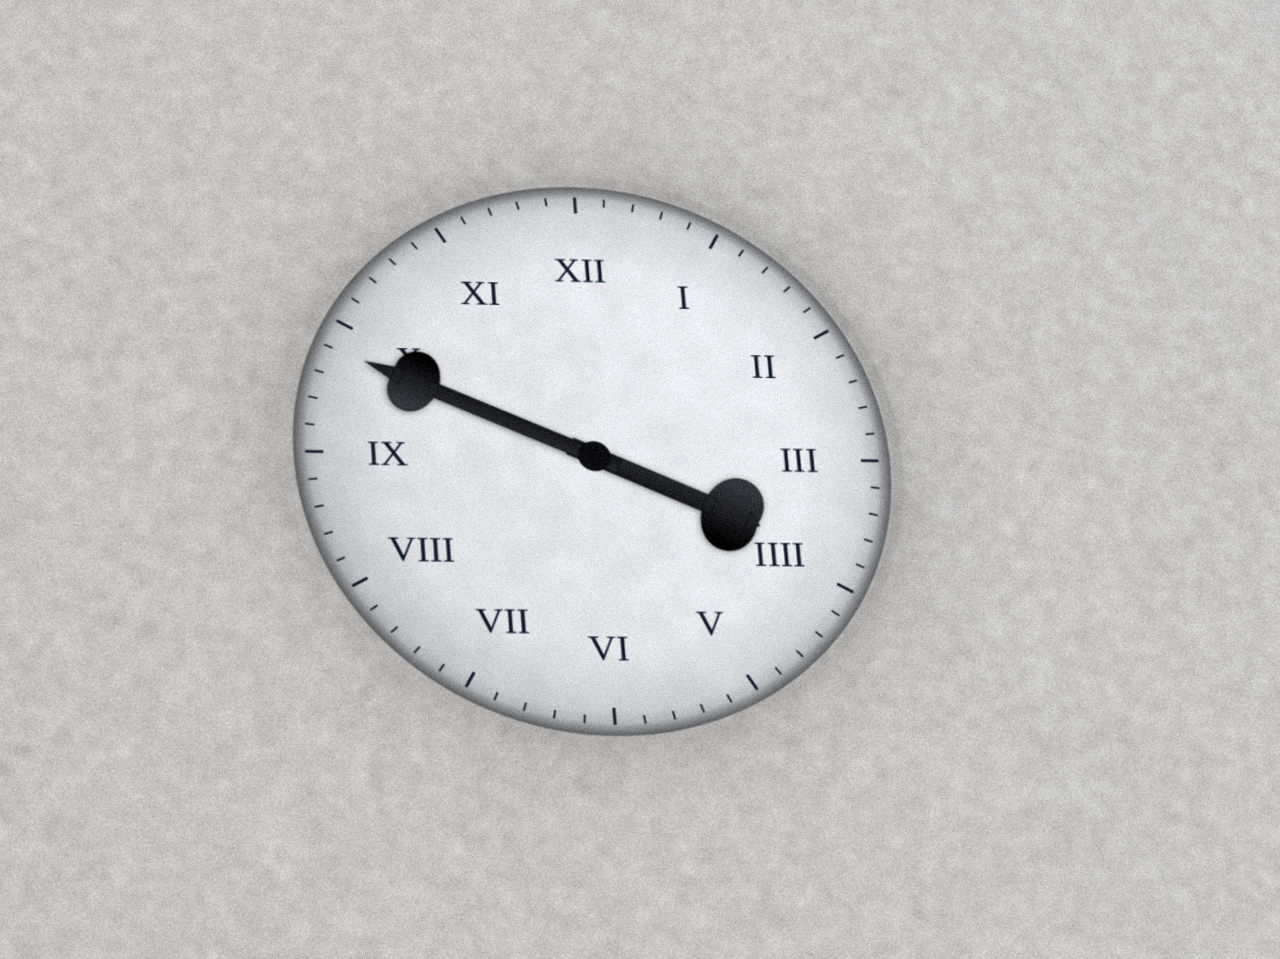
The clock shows **3:49**
